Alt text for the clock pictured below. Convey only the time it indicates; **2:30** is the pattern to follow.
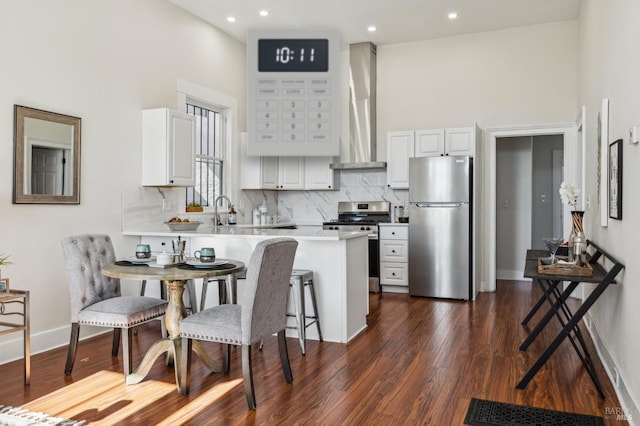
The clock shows **10:11**
